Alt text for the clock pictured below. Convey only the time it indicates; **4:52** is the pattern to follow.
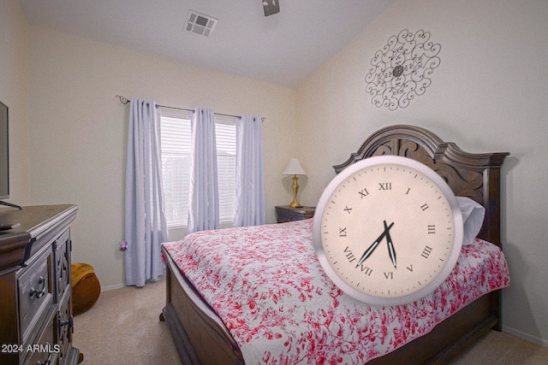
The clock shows **5:37**
